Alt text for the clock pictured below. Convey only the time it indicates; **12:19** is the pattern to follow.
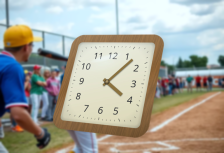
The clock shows **4:07**
